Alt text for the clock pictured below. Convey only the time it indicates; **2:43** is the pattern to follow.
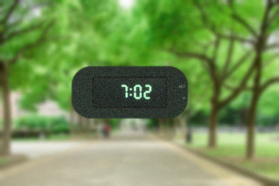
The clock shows **7:02**
